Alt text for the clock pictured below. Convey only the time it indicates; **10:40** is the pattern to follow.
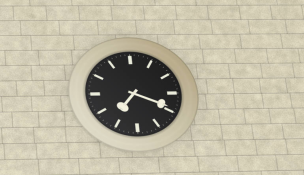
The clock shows **7:19**
